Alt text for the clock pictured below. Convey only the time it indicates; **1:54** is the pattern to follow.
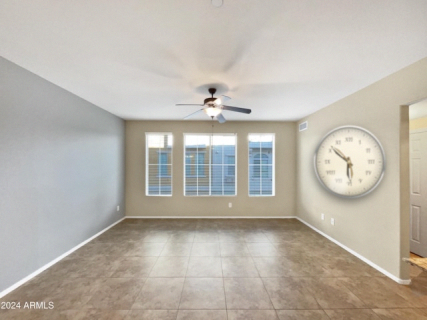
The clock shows **5:52**
